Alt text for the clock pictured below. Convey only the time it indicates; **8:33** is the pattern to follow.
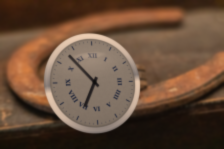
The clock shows **6:53**
